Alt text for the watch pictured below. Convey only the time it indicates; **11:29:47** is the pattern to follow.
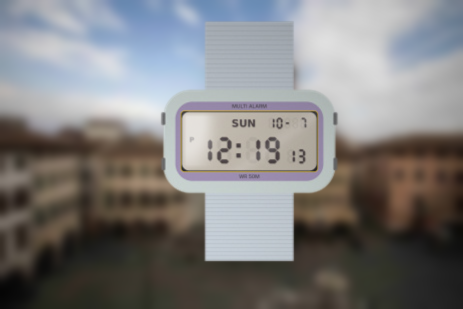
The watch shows **12:19:13**
